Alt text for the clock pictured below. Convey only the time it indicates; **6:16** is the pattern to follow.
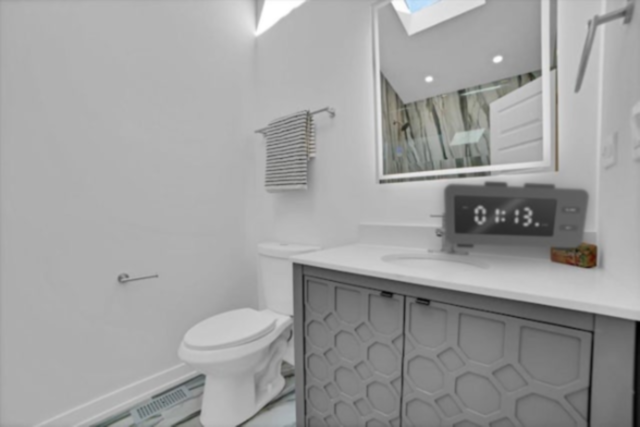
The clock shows **1:13**
